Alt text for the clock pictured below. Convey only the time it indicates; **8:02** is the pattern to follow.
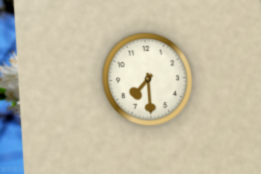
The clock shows **7:30**
